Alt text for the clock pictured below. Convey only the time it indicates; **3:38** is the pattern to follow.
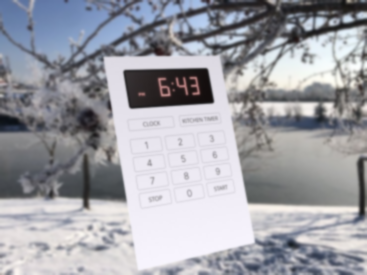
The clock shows **6:43**
